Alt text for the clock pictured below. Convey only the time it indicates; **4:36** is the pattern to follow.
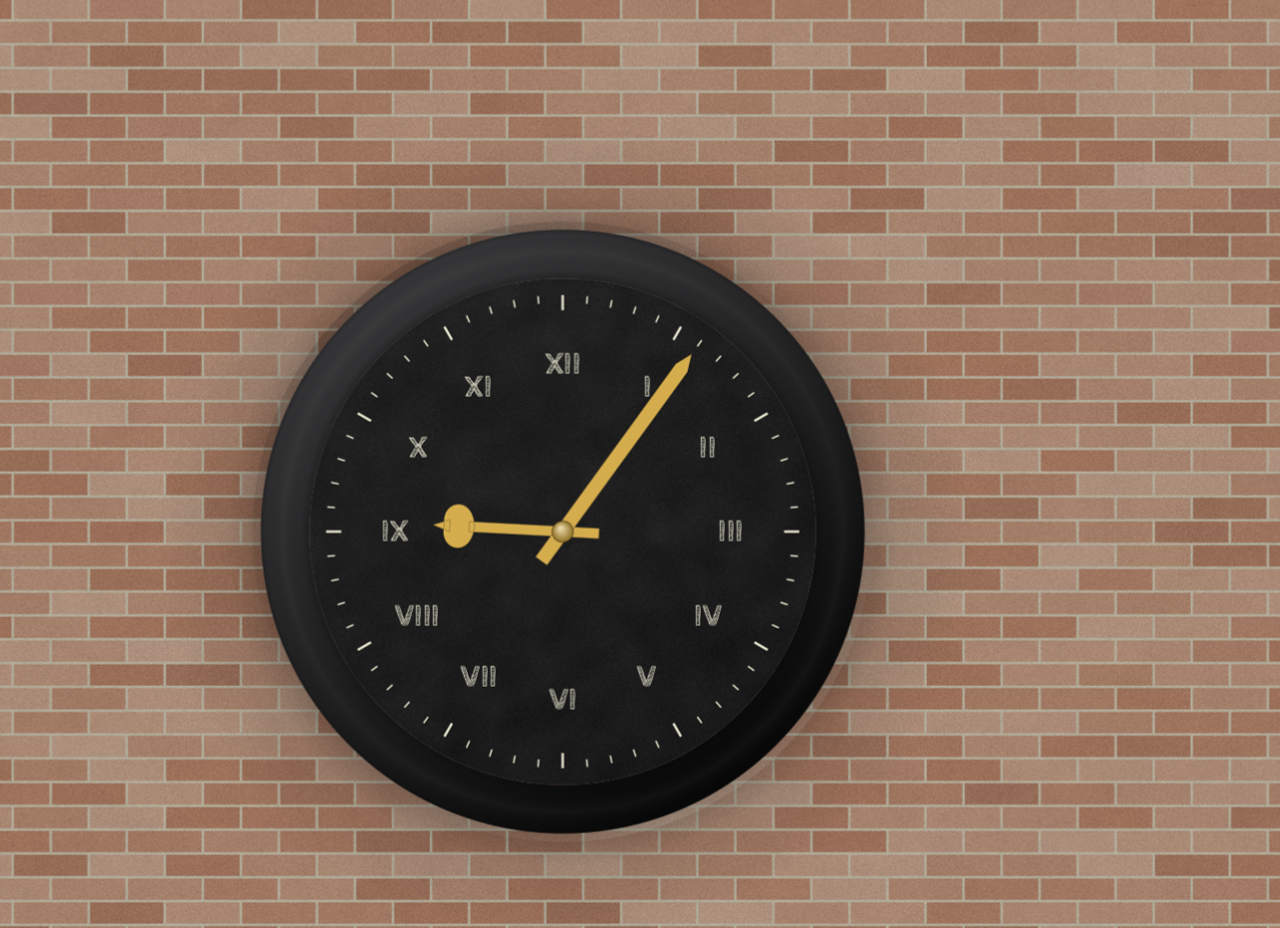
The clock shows **9:06**
